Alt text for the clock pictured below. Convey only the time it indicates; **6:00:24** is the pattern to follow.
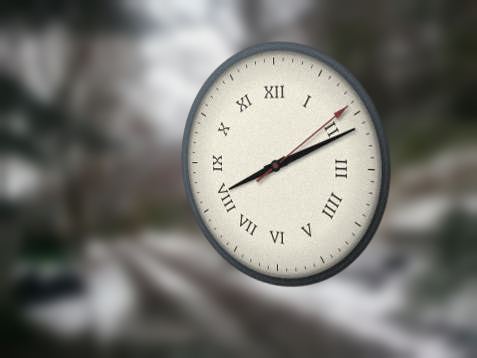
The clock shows **8:11:09**
